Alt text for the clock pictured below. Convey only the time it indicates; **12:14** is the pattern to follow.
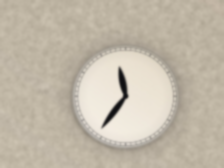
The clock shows **11:36**
